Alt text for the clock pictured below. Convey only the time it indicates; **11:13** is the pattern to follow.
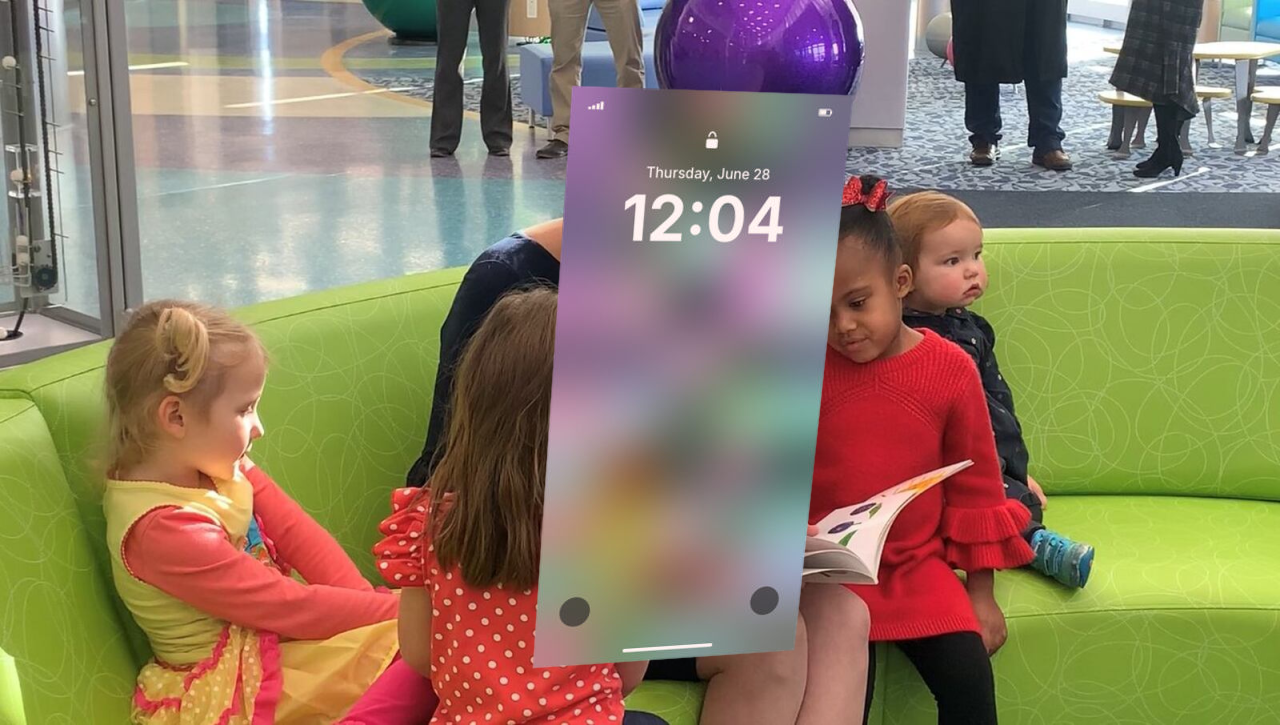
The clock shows **12:04**
